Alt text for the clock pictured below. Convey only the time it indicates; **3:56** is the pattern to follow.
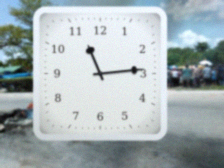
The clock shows **11:14**
